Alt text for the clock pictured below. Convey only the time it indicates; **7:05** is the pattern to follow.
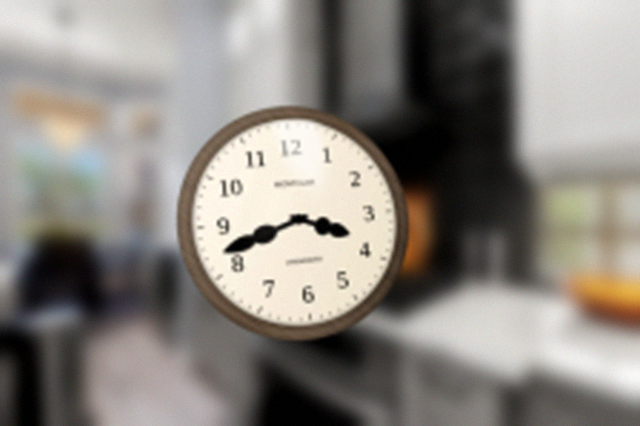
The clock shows **3:42**
